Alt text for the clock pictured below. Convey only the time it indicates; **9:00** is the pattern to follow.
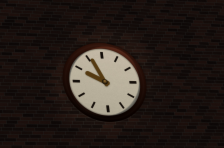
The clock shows **9:56**
